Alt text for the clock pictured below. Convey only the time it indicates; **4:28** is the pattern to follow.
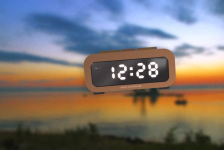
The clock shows **12:28**
